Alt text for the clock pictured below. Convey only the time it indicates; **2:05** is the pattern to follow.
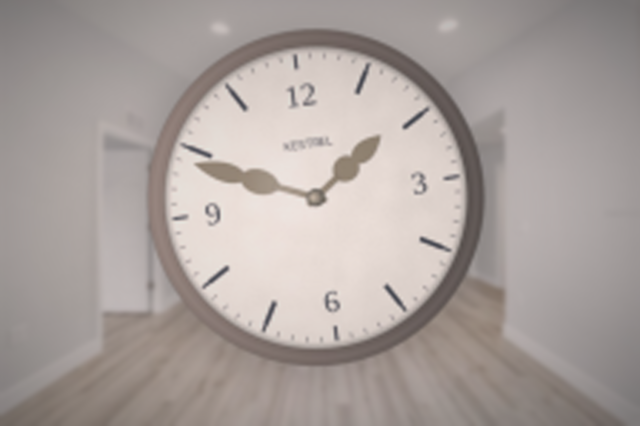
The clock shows **1:49**
